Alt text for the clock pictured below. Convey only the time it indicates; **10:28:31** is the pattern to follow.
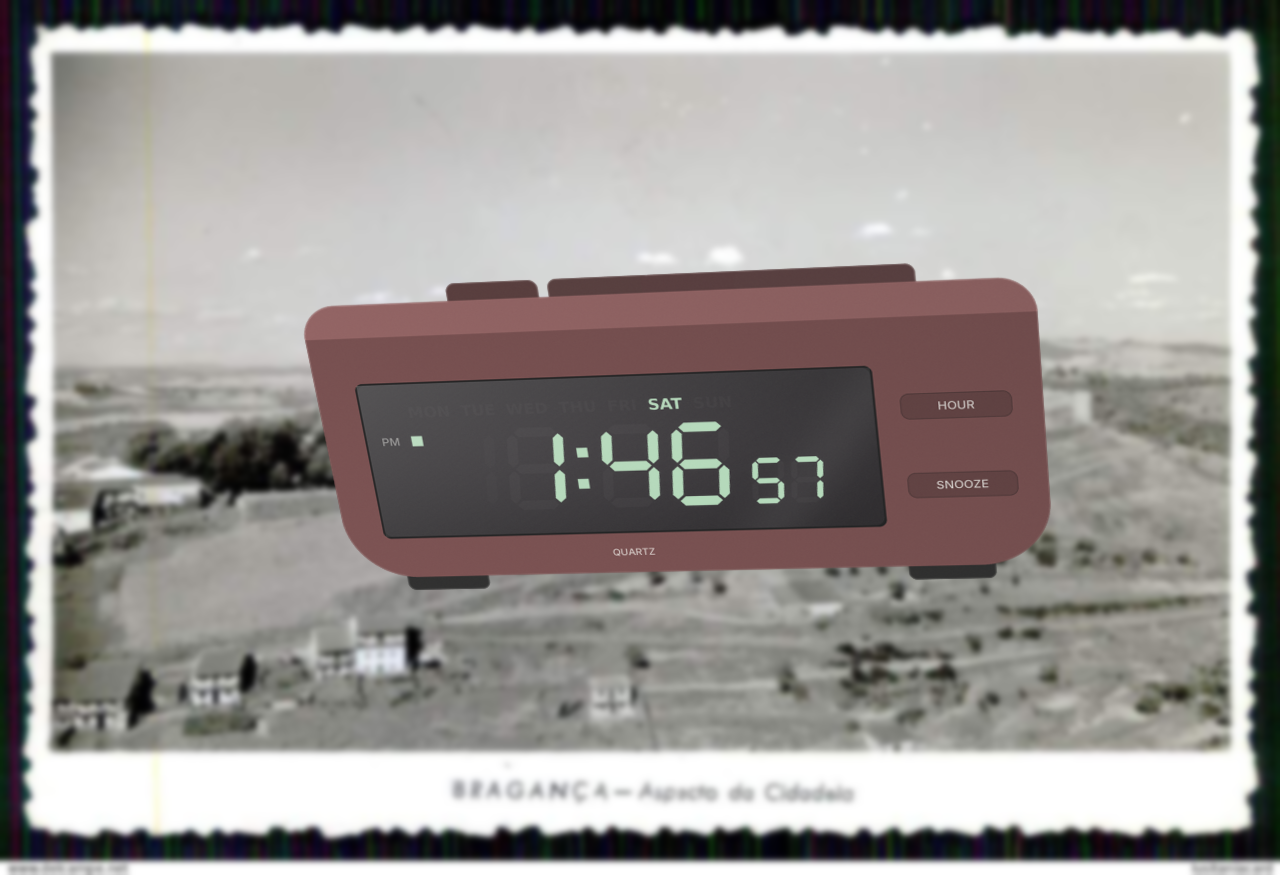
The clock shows **1:46:57**
